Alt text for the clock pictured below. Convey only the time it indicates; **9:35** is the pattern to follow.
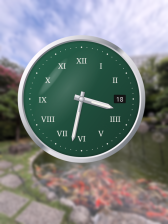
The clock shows **3:32**
